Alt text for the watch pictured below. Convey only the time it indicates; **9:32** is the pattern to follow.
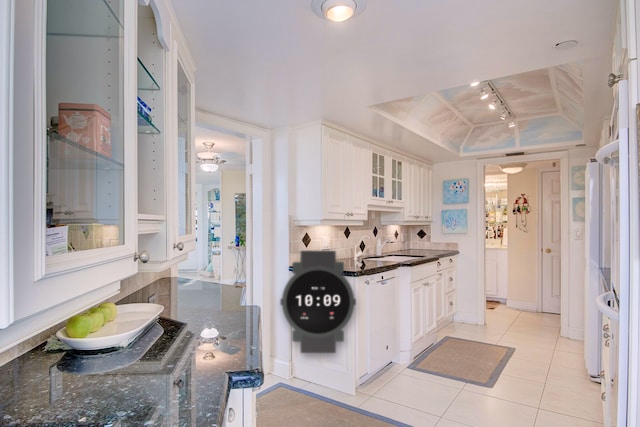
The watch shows **10:09**
